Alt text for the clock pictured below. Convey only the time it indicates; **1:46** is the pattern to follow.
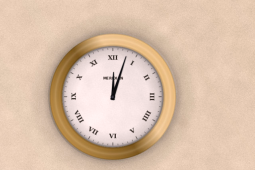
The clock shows **12:03**
